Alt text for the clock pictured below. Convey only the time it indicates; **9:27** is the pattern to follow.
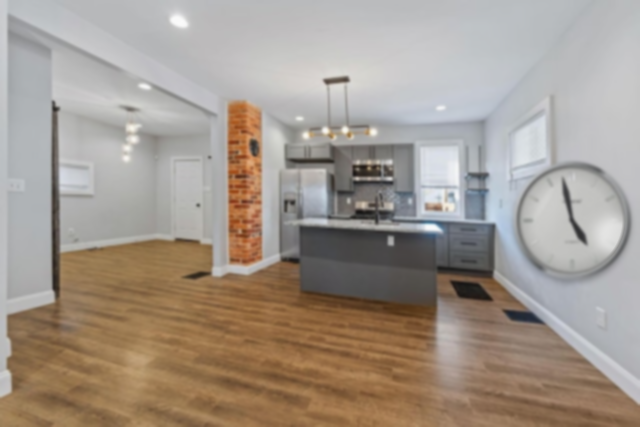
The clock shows **4:58**
